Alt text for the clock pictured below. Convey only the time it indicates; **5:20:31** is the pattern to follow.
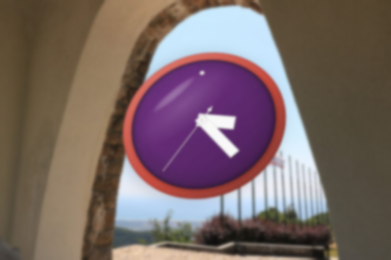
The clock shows **3:23:36**
